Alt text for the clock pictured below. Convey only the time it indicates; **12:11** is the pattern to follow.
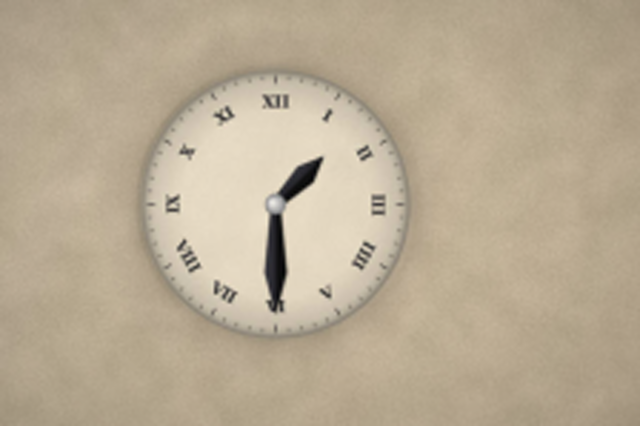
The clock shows **1:30**
